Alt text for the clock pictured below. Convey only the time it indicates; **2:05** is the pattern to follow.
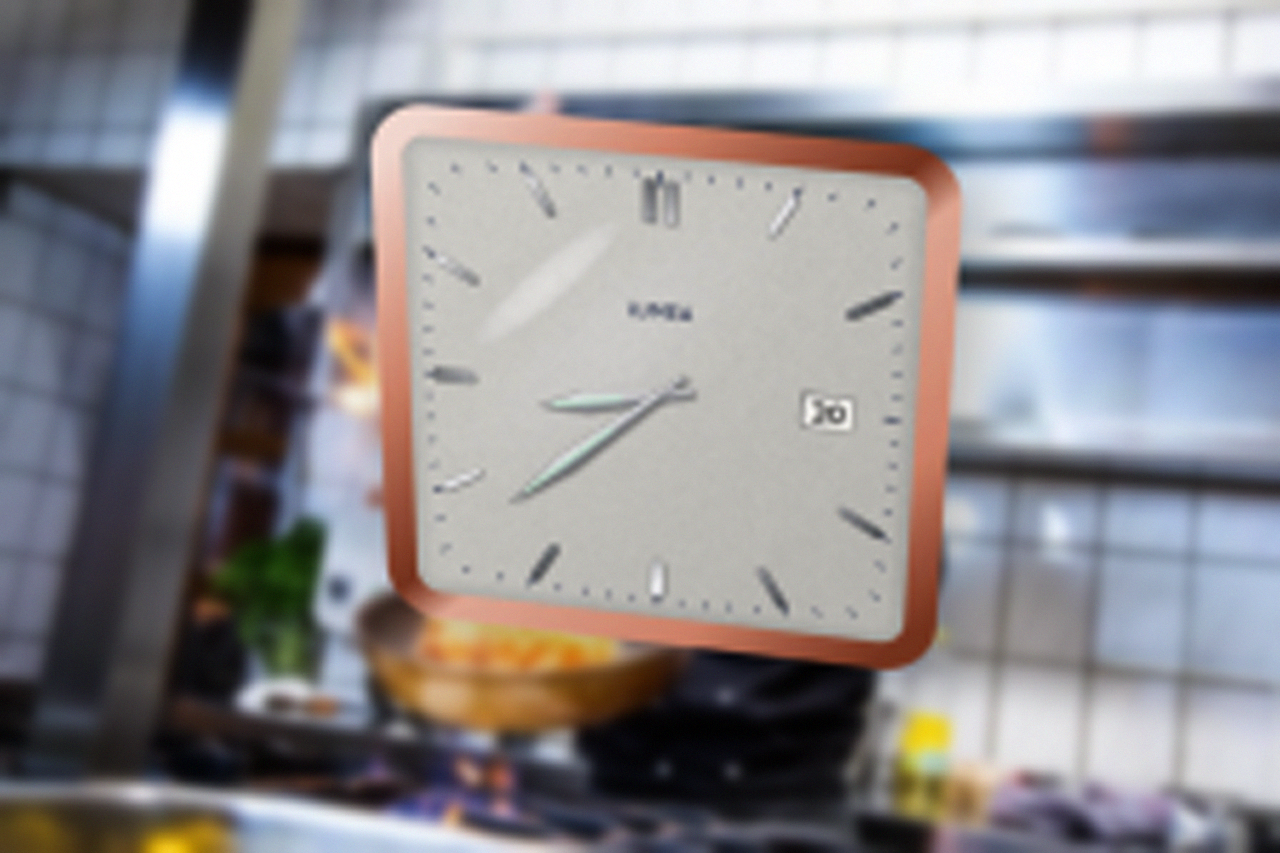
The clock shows **8:38**
